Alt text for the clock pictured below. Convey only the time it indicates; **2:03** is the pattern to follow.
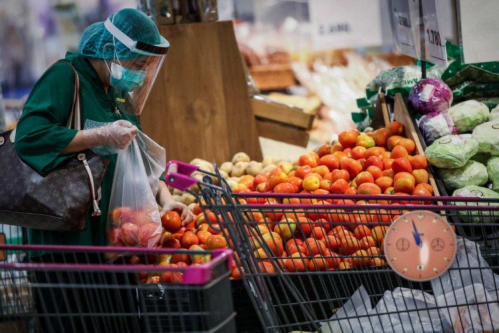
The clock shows **10:57**
